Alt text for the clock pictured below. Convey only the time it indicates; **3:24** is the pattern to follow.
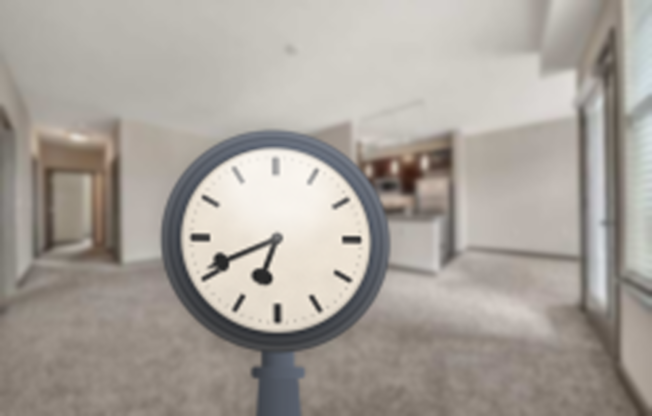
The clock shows **6:41**
